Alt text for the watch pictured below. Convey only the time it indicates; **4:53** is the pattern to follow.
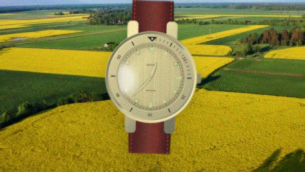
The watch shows **12:37**
